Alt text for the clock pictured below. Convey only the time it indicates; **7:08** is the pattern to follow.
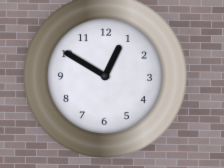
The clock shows **12:50**
